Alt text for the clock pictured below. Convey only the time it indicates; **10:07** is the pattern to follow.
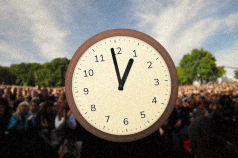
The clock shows **12:59**
